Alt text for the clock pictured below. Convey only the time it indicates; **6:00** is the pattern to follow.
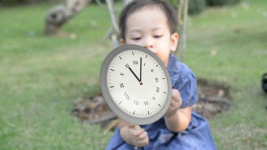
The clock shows **11:03**
